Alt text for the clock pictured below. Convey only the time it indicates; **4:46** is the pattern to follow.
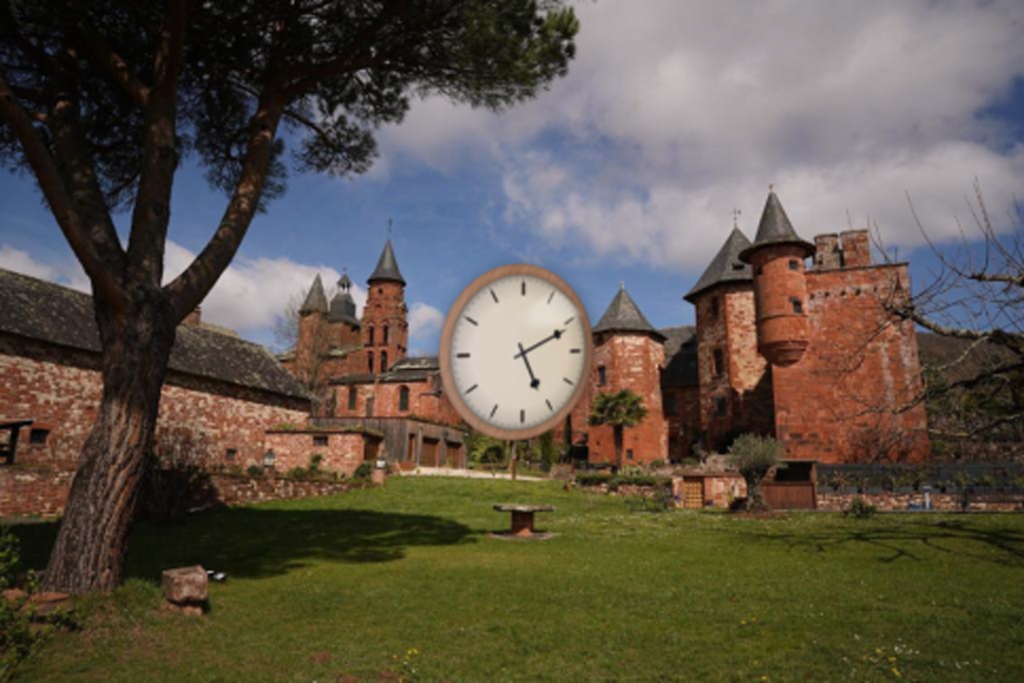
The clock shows **5:11**
